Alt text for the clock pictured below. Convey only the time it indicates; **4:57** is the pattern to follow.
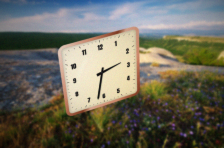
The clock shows **2:32**
